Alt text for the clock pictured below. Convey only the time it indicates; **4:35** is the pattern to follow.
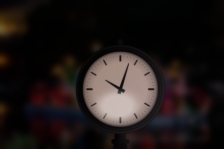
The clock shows **10:03**
